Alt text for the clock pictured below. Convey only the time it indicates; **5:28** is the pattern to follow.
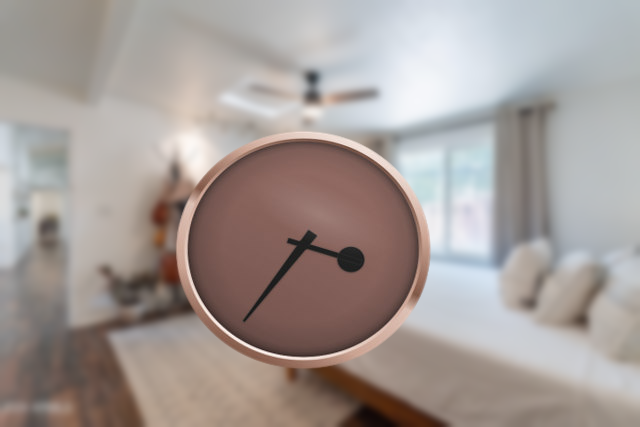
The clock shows **3:36**
